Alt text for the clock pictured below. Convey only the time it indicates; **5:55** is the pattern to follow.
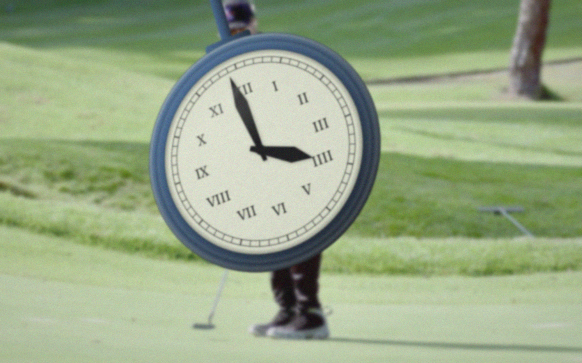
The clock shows **3:59**
